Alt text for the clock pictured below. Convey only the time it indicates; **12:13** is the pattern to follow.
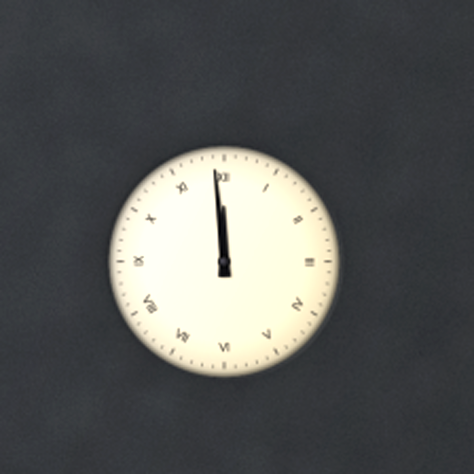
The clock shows **11:59**
